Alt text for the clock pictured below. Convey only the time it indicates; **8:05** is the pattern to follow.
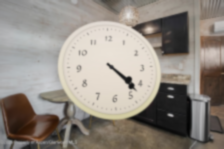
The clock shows **4:23**
